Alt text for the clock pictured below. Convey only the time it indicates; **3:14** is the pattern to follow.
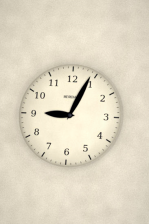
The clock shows **9:04**
